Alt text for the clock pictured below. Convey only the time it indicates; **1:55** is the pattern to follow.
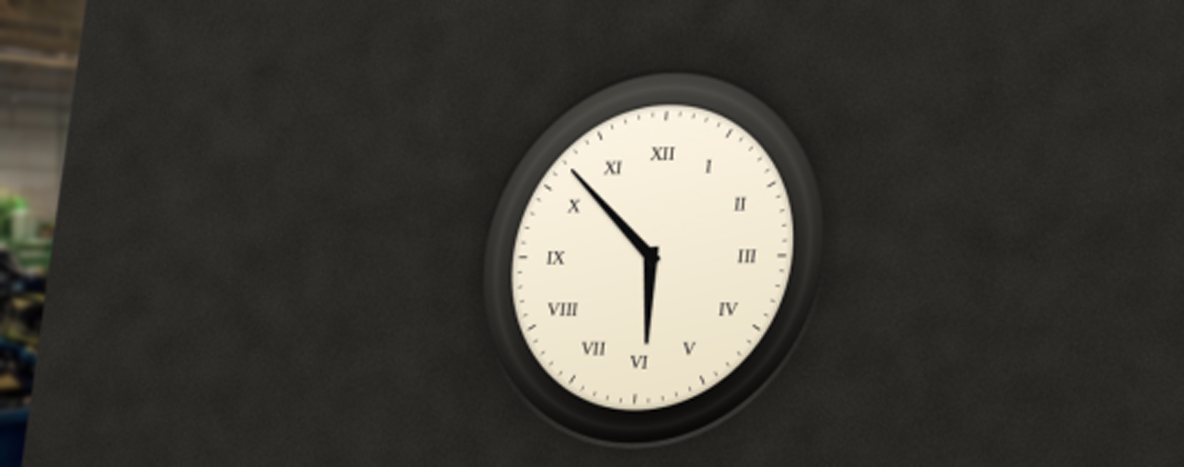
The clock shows **5:52**
